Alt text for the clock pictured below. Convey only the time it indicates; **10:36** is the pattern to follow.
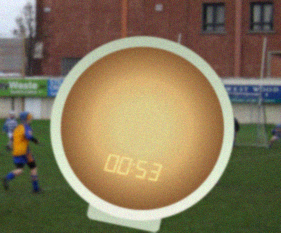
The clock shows **0:53**
